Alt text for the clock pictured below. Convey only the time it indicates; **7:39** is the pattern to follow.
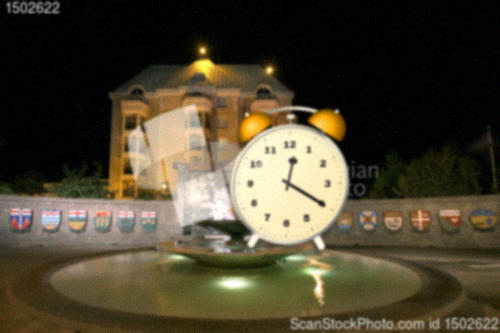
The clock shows **12:20**
